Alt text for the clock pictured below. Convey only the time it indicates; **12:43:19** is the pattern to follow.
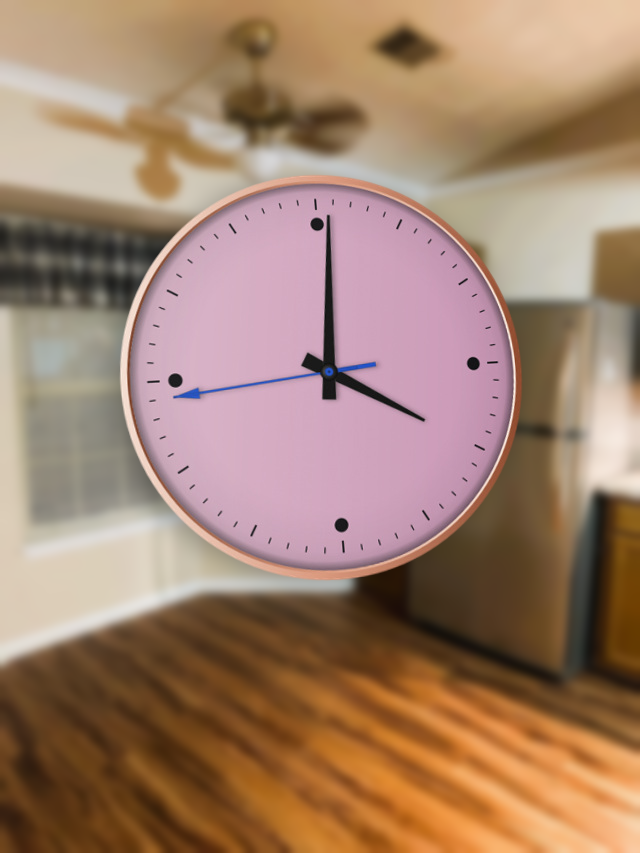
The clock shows **4:00:44**
